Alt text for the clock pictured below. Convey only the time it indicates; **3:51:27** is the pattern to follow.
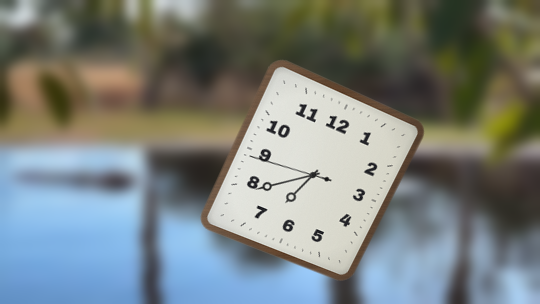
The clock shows **6:38:44**
